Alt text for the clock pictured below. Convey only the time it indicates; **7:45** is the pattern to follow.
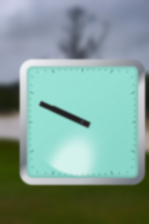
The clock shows **9:49**
